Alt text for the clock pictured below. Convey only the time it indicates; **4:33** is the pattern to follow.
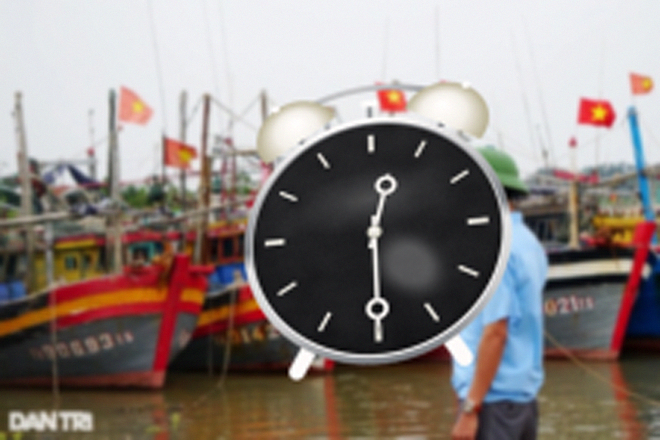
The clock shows **12:30**
